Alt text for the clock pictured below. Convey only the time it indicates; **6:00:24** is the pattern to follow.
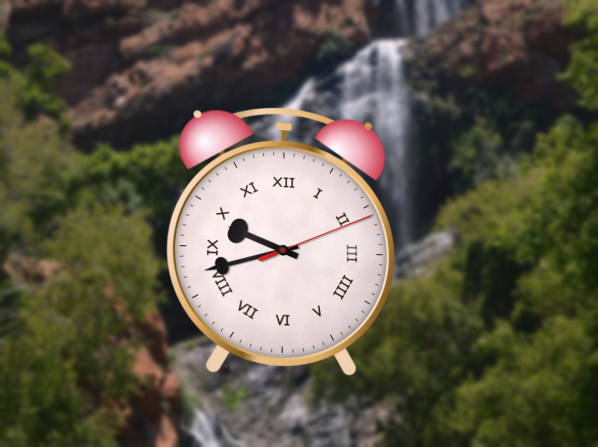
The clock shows **9:42:11**
